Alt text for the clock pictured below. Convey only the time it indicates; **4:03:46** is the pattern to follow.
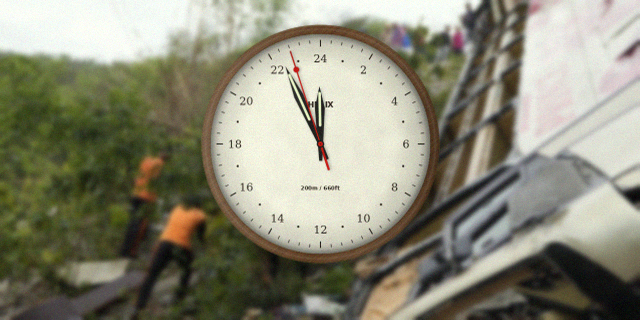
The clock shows **23:55:57**
